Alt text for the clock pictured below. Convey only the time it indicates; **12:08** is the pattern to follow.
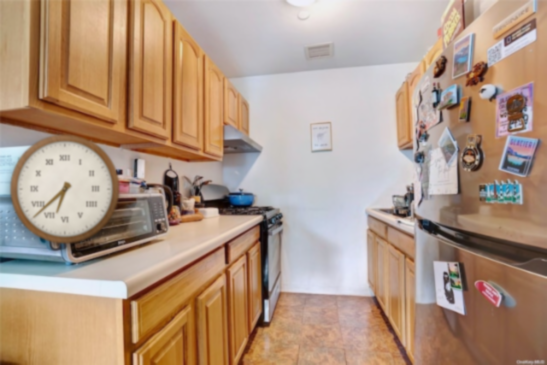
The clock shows **6:38**
